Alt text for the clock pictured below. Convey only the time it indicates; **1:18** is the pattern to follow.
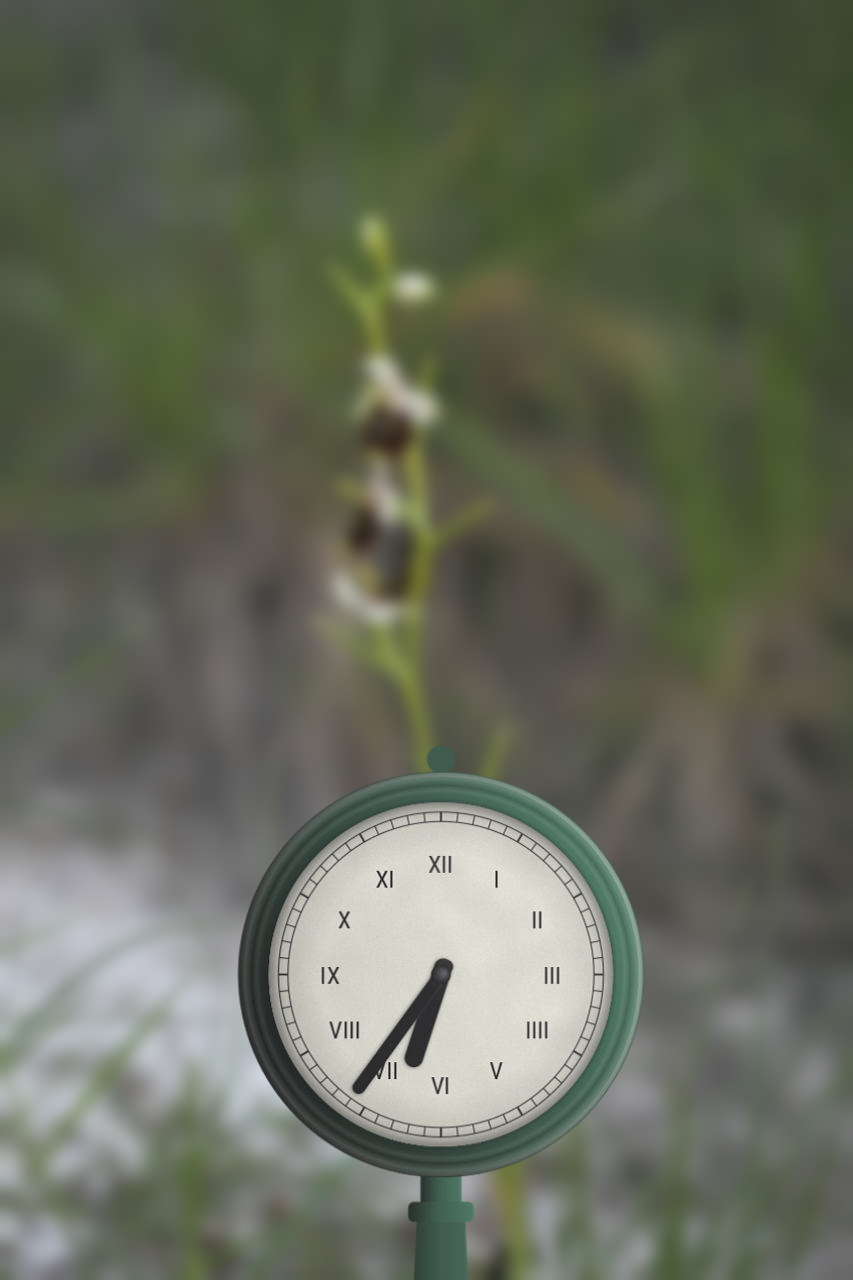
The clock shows **6:36**
